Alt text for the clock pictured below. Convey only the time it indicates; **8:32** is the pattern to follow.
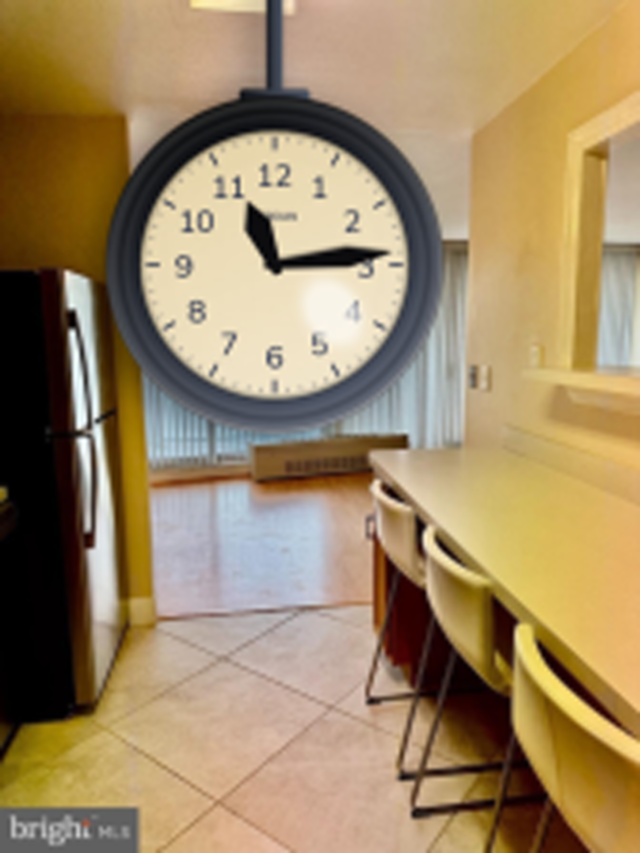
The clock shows **11:14**
